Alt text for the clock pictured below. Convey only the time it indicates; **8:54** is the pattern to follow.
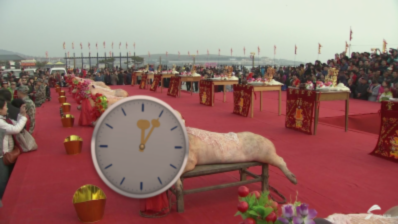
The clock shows **12:05**
